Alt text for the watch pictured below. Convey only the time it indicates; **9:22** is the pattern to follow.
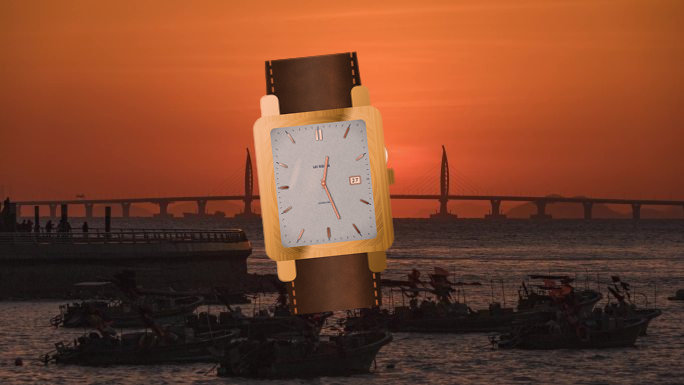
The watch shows **12:27**
